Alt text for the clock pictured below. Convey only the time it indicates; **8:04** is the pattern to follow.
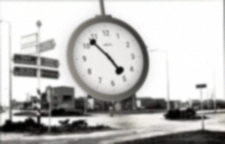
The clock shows **4:53**
